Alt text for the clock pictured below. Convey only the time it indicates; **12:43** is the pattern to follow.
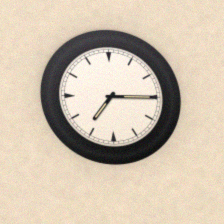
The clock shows **7:15**
